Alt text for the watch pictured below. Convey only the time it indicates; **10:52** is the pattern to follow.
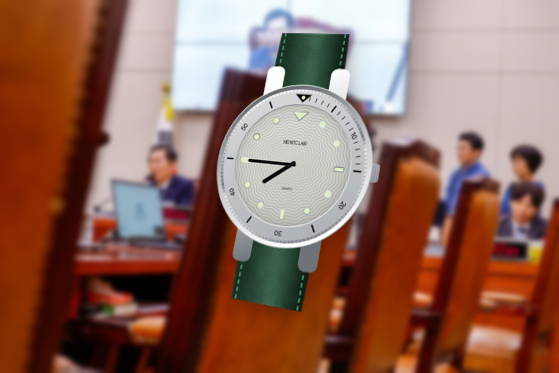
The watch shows **7:45**
